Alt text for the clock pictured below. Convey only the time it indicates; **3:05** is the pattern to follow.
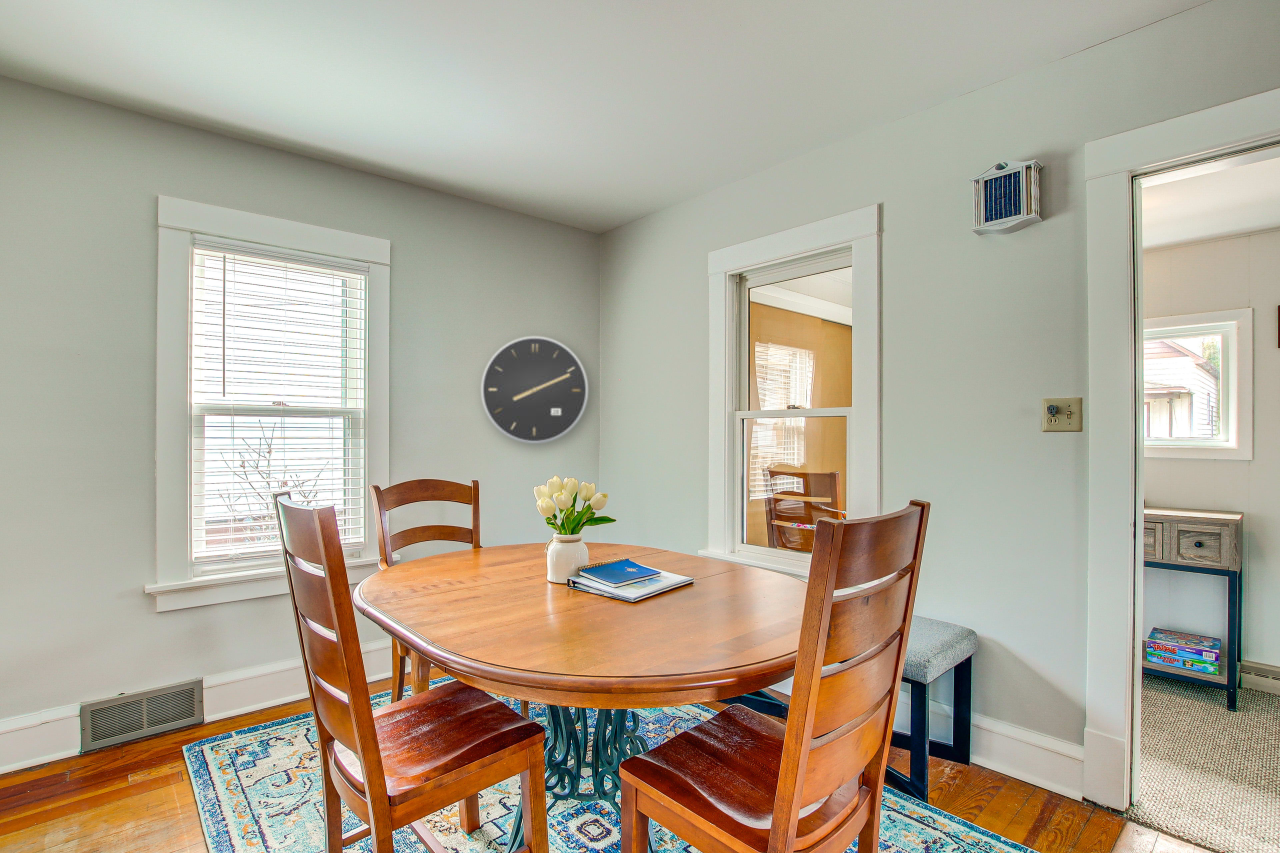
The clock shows **8:11**
